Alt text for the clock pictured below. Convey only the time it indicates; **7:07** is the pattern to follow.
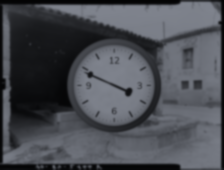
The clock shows **3:49**
